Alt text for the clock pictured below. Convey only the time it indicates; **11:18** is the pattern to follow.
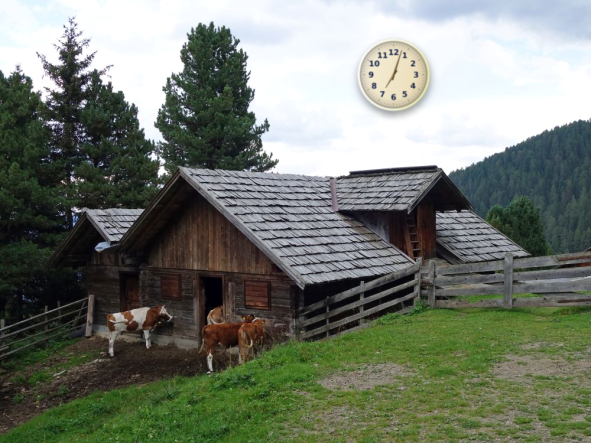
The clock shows **7:03**
